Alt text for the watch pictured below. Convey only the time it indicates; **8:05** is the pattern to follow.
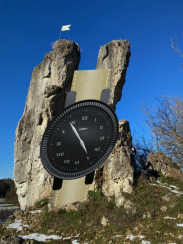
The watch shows **4:54**
